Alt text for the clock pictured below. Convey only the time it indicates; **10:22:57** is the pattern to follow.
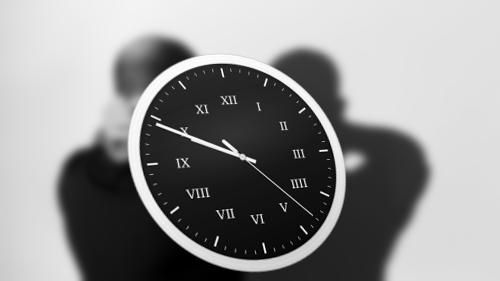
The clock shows **9:49:23**
